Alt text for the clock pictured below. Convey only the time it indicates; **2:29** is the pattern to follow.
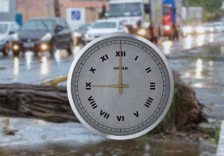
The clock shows **9:00**
